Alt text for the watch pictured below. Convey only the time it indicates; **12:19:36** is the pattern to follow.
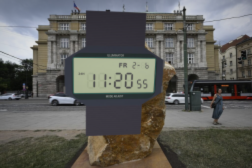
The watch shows **11:20:55**
